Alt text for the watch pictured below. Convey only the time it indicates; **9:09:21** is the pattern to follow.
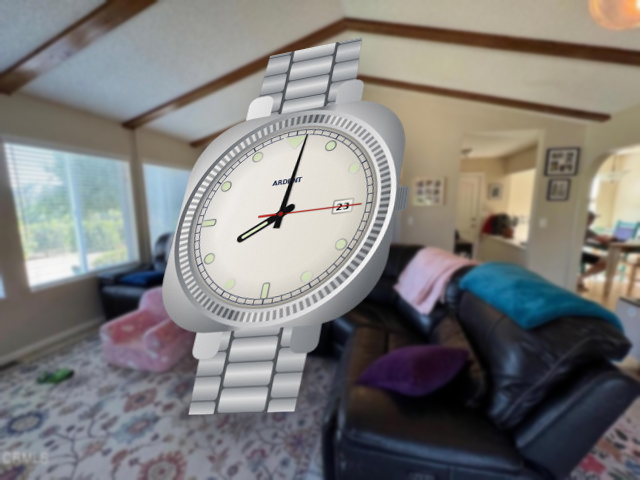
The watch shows **8:01:15**
